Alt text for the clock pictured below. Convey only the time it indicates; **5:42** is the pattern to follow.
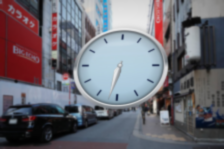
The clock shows **6:32**
